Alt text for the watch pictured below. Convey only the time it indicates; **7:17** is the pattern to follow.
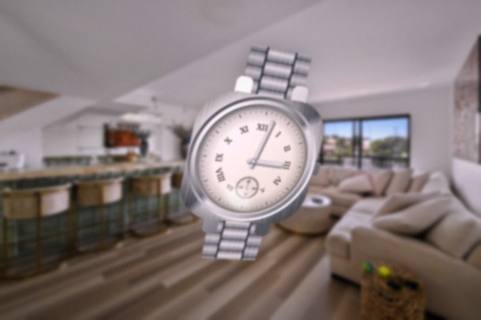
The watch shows **3:02**
